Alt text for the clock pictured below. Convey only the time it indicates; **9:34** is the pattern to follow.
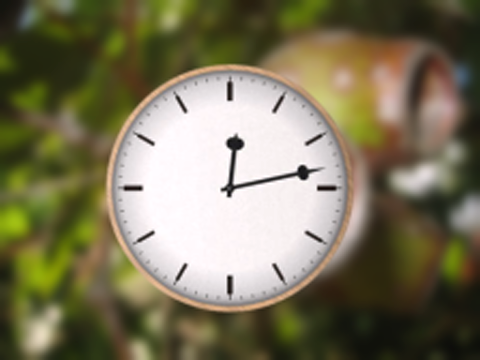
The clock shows **12:13**
